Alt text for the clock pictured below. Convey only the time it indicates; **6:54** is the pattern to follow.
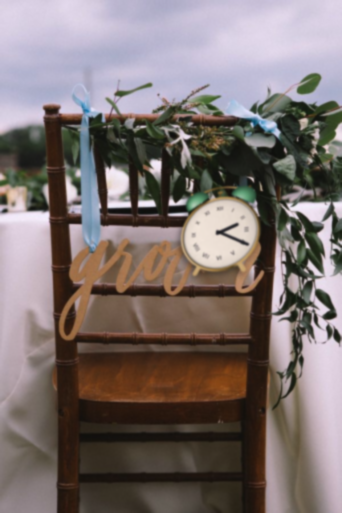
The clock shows **2:20**
